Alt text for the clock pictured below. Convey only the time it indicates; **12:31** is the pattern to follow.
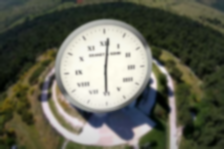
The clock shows **6:01**
